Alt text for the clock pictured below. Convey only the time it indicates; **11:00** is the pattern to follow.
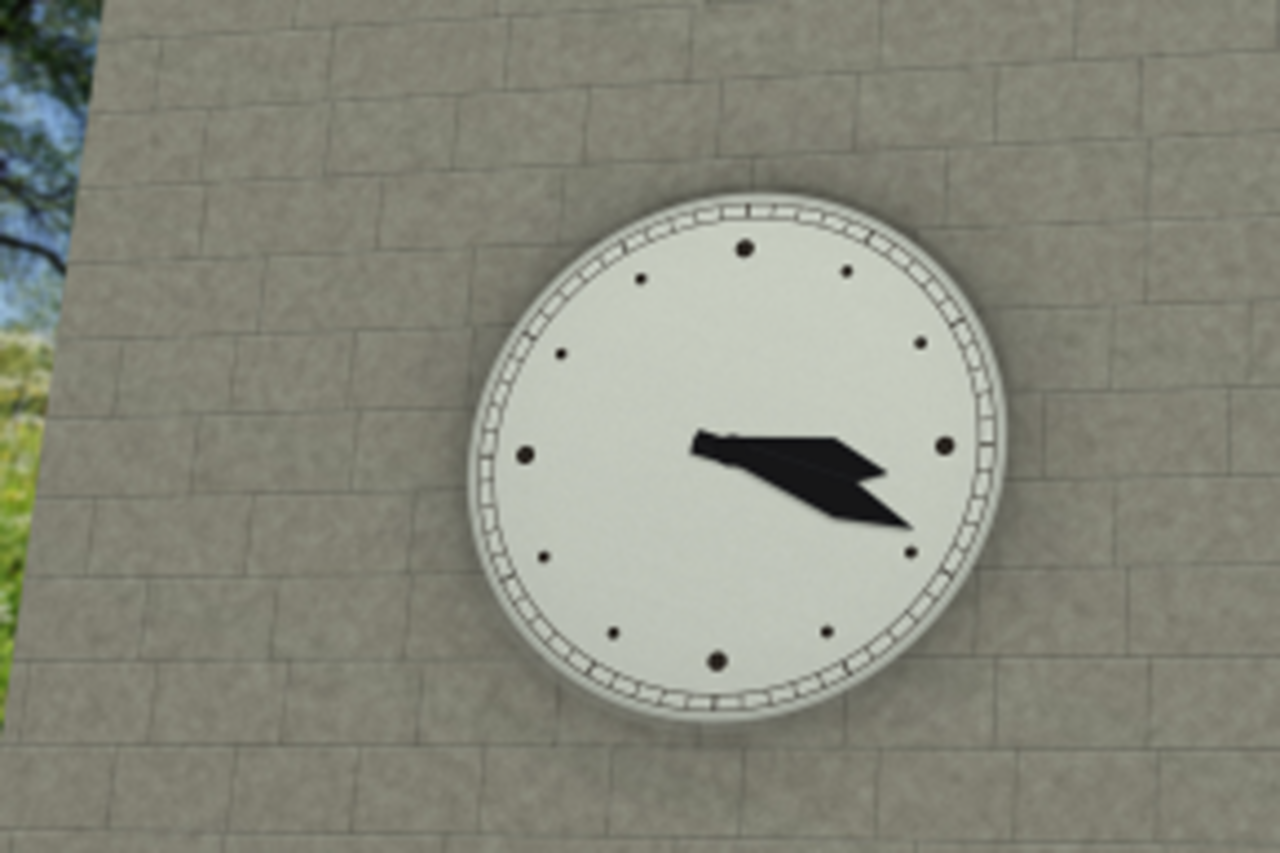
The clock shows **3:19**
